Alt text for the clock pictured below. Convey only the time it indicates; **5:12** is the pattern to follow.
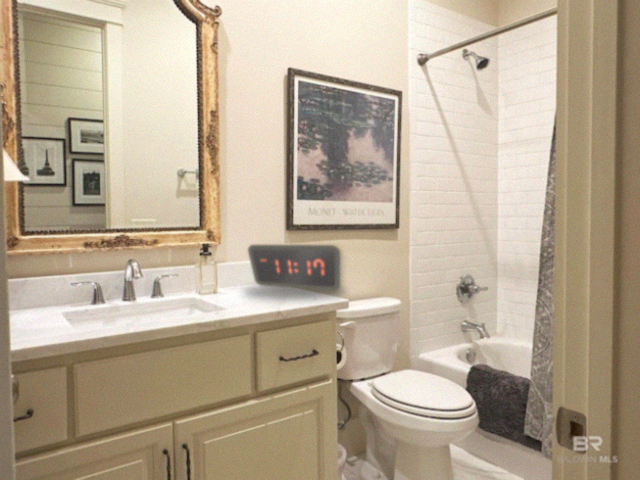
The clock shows **11:17**
